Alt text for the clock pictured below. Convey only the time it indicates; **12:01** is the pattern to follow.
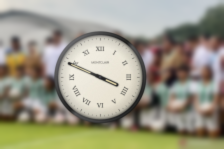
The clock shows **3:49**
